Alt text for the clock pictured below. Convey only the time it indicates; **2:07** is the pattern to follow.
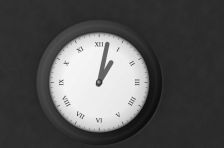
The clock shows **1:02**
